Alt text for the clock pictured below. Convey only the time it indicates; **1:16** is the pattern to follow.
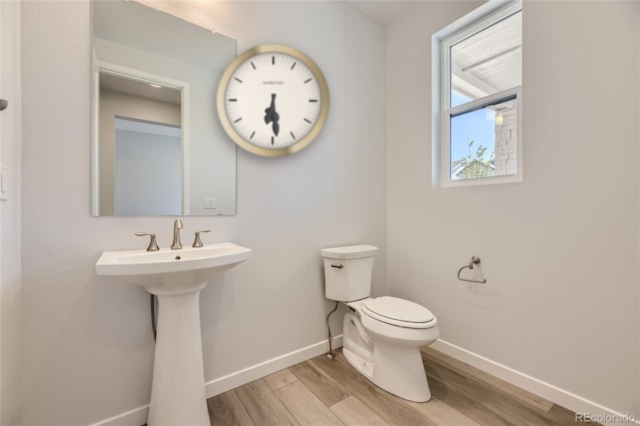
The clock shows **6:29**
